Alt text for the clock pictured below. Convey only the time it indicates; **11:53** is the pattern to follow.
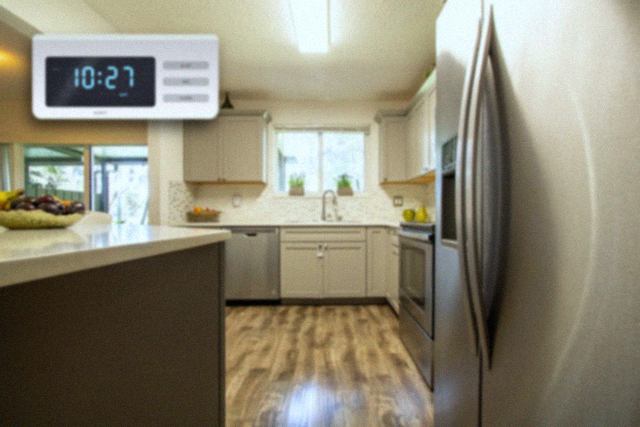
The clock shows **10:27**
